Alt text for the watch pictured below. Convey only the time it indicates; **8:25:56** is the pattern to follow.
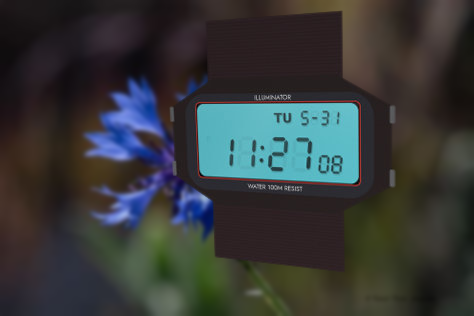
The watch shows **11:27:08**
